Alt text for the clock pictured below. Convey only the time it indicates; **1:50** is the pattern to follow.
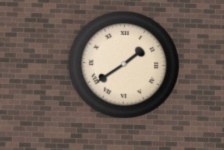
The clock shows **1:39**
